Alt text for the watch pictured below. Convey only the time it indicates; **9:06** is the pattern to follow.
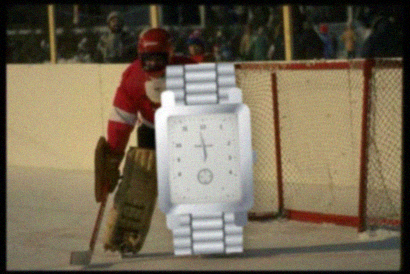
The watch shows **11:59**
